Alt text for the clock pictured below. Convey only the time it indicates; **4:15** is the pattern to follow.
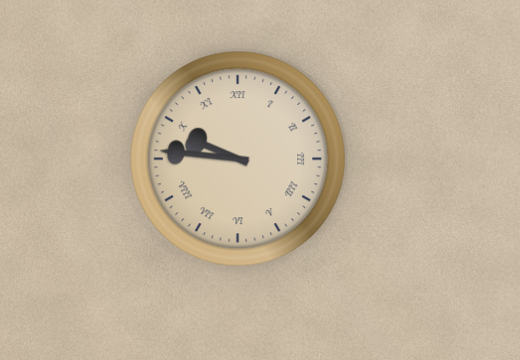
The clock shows **9:46**
